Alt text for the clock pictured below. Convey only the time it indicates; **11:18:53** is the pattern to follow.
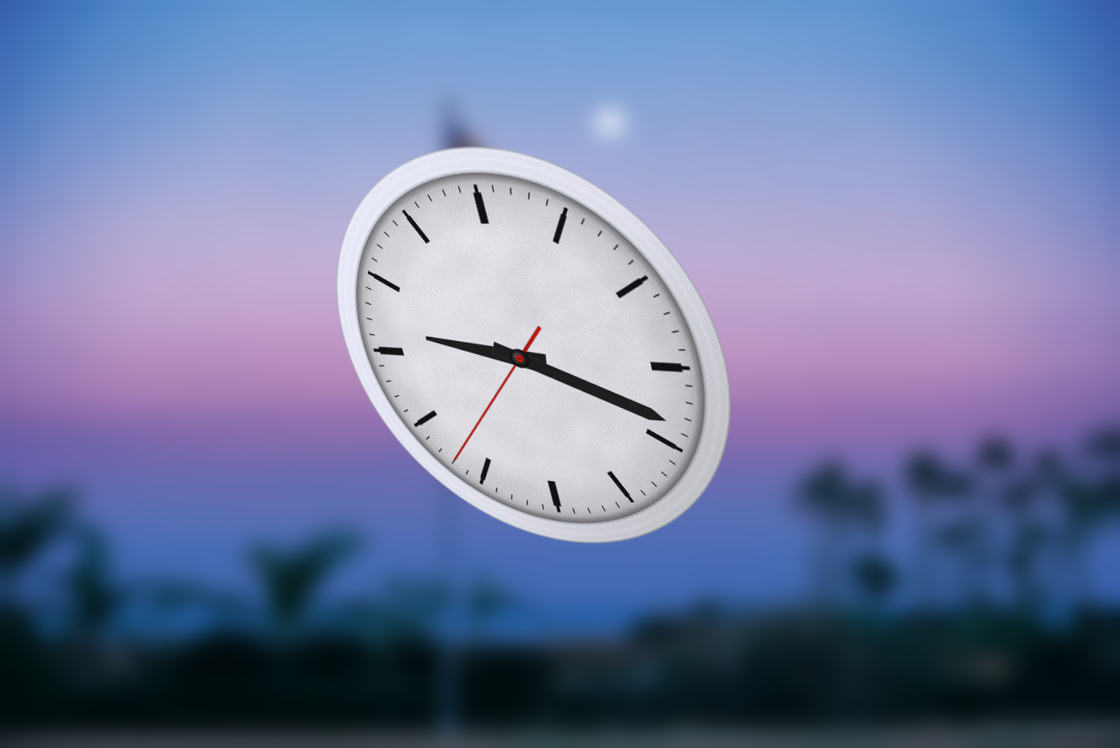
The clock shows **9:18:37**
